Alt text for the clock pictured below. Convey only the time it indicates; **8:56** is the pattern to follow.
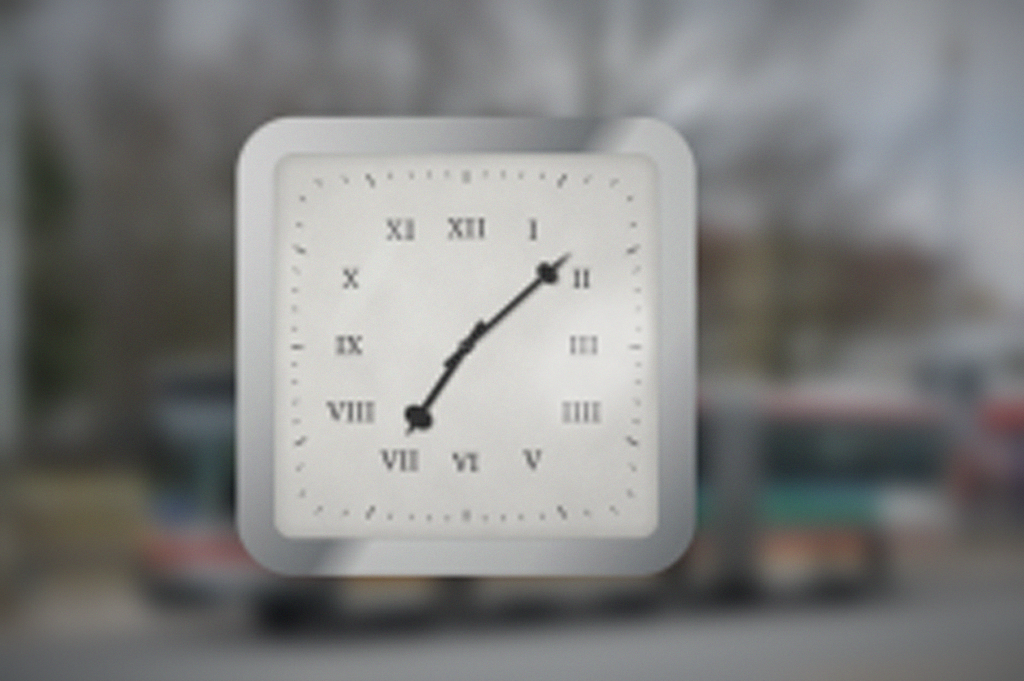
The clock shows **7:08**
